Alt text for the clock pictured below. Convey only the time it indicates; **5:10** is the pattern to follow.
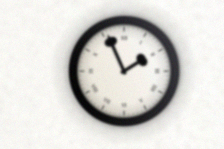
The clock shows **1:56**
